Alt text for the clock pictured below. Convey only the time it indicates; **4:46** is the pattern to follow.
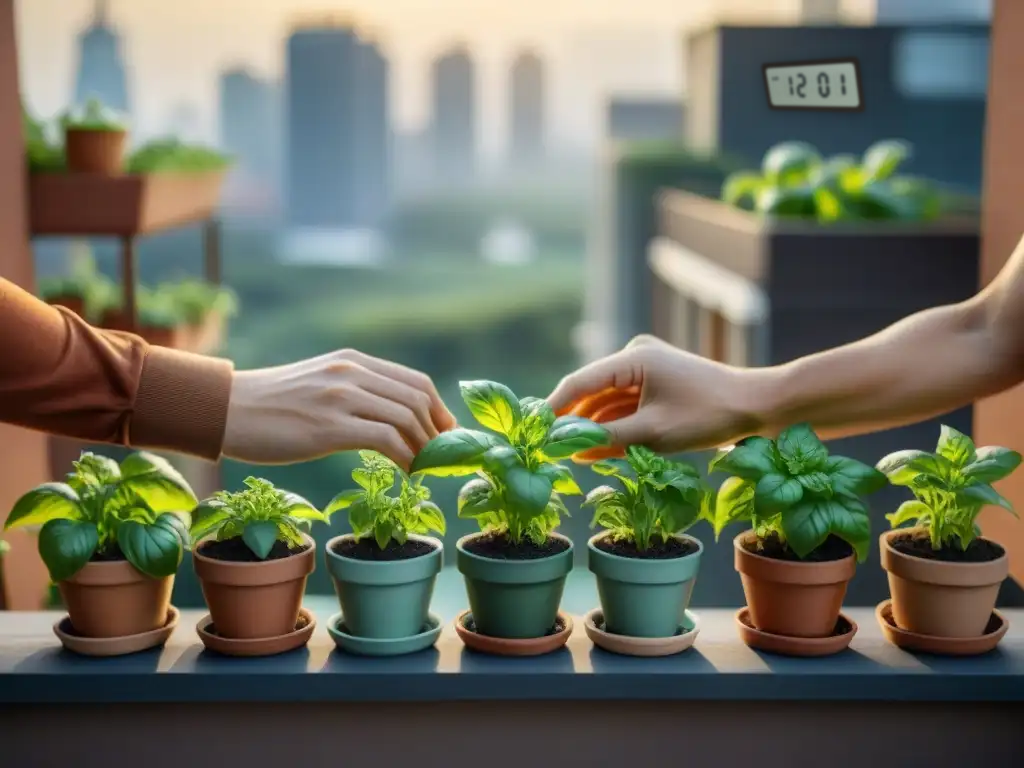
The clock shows **12:01**
